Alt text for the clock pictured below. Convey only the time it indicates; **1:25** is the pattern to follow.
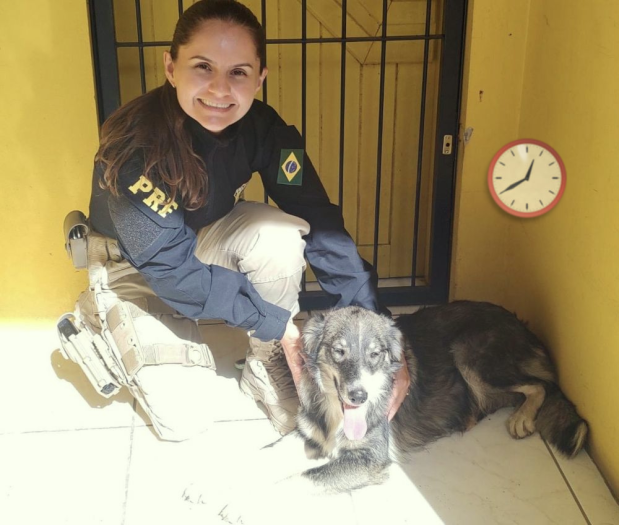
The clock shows **12:40**
